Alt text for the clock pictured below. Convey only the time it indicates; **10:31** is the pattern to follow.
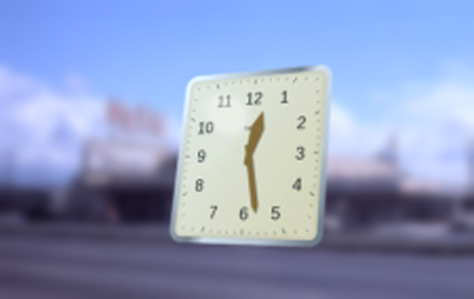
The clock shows **12:28**
